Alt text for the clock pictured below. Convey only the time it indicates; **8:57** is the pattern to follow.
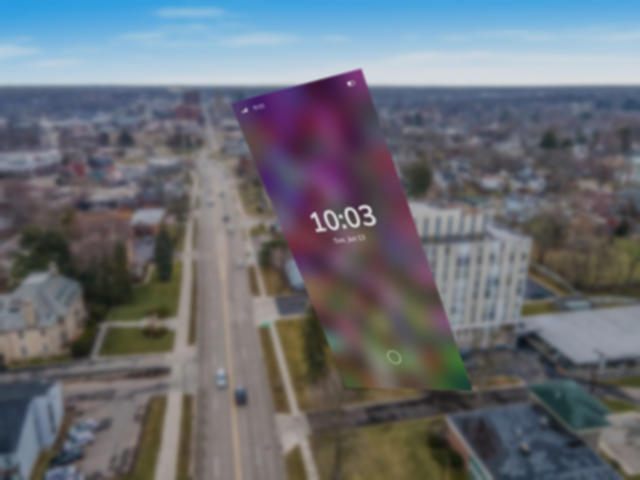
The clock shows **10:03**
